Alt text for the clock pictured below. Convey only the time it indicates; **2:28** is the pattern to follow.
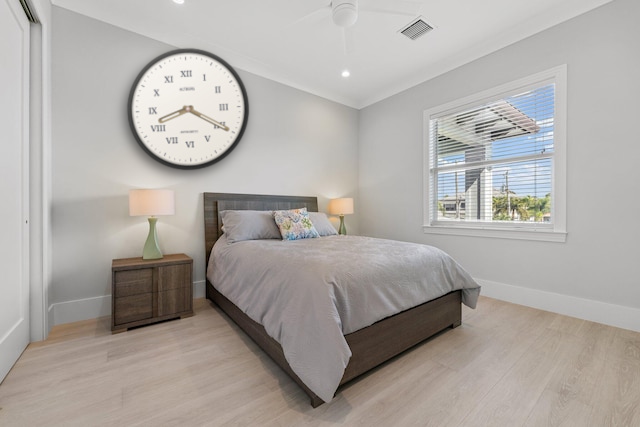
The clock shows **8:20**
